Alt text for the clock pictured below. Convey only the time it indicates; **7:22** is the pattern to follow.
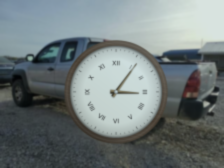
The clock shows **3:06**
